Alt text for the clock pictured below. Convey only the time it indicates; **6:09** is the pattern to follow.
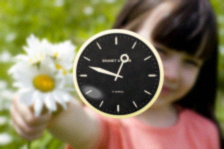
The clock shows **12:48**
